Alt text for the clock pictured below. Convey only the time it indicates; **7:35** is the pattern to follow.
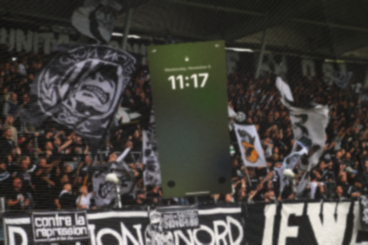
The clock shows **11:17**
